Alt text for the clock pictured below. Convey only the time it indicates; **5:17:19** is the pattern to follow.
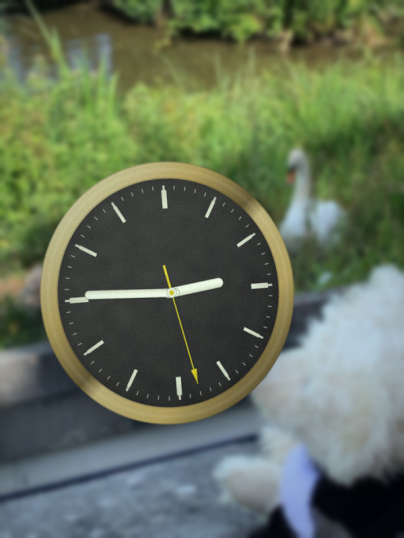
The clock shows **2:45:28**
